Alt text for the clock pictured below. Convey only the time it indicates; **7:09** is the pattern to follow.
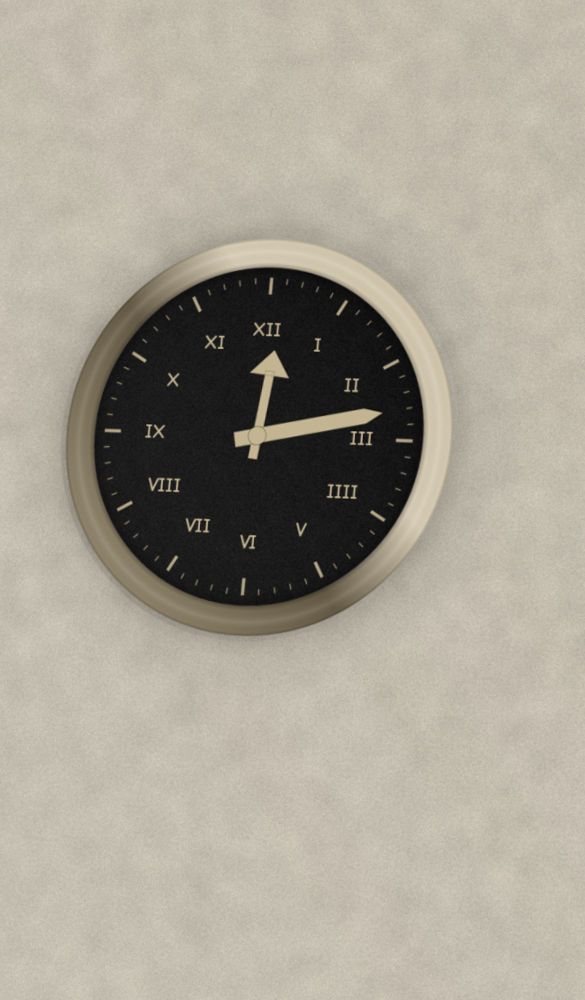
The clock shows **12:13**
